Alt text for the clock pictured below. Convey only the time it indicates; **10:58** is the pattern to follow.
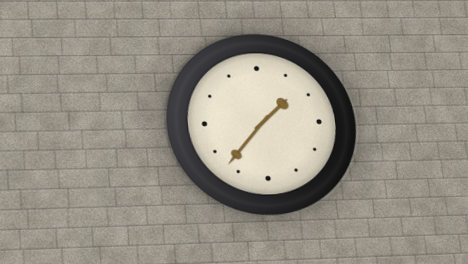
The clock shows **1:37**
